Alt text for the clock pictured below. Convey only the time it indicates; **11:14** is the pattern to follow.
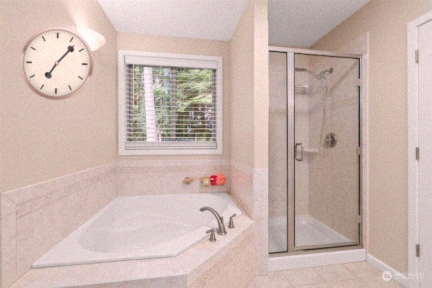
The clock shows **7:07**
